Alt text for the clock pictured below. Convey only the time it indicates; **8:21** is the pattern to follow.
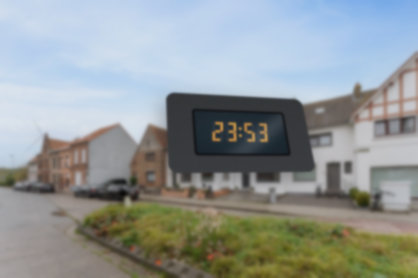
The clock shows **23:53**
